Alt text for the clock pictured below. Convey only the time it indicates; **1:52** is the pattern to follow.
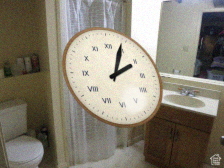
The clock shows **2:04**
